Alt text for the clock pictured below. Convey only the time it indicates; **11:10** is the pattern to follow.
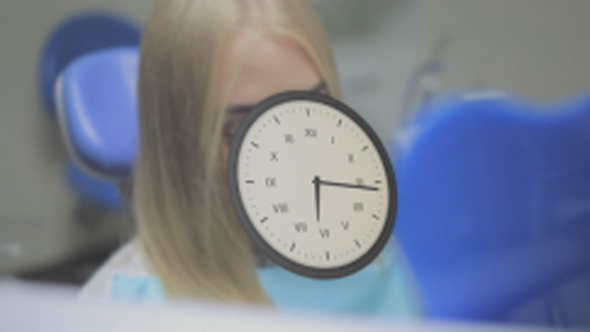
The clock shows **6:16**
